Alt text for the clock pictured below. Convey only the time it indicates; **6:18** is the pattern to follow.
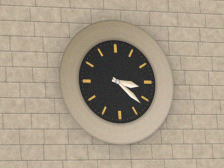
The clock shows **3:22**
